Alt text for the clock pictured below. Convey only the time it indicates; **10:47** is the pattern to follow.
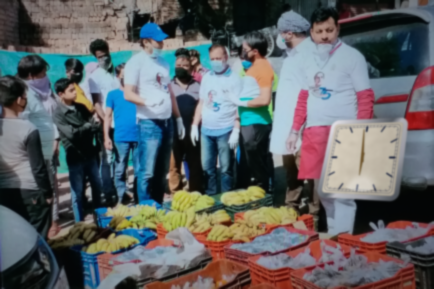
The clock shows **5:59**
